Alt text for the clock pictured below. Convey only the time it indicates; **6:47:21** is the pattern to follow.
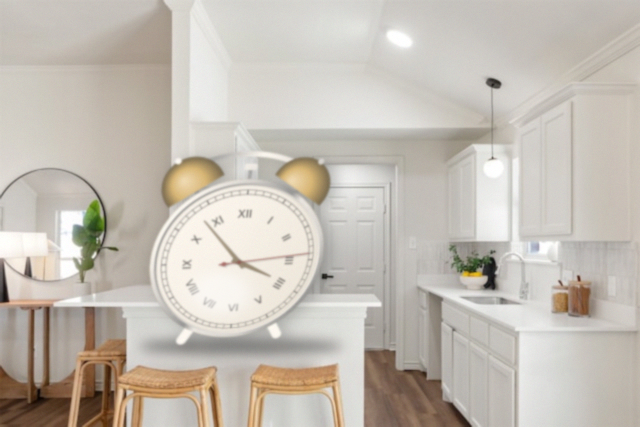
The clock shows **3:53:14**
